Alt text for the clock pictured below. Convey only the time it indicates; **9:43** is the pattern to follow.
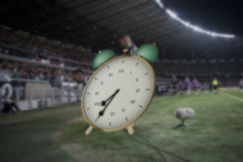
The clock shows **7:35**
